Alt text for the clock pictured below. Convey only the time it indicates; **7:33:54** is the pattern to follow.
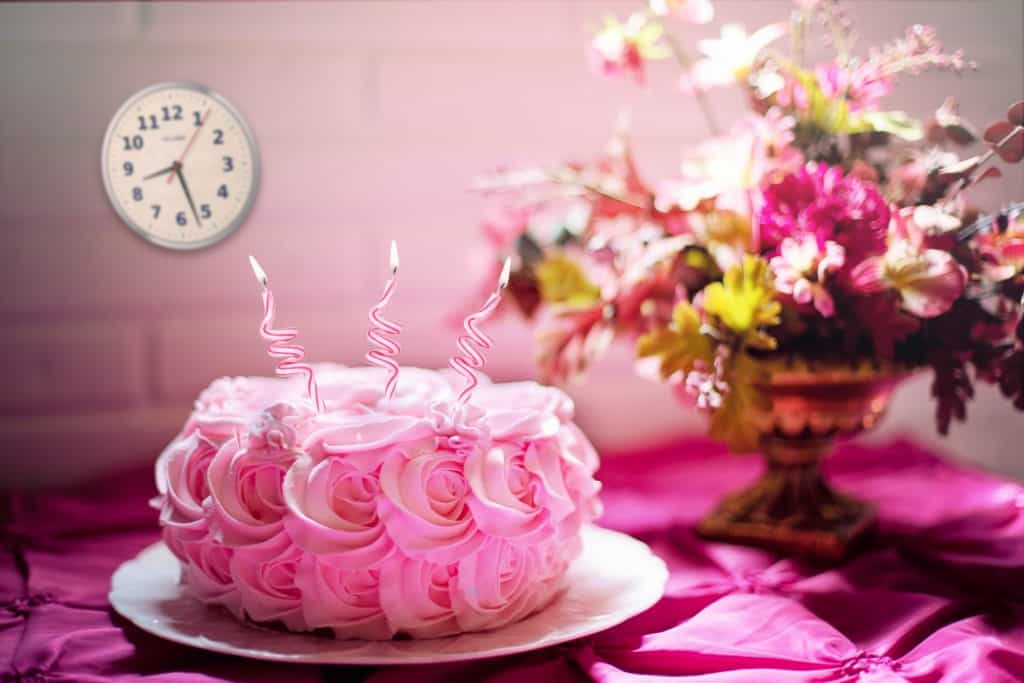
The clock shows **8:27:06**
